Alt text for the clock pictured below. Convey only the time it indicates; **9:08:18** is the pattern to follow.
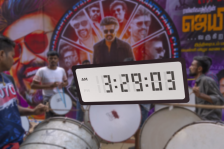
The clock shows **3:29:03**
